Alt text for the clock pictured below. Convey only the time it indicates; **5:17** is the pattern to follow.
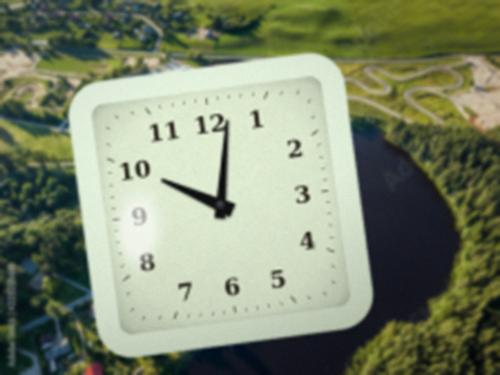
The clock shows **10:02**
